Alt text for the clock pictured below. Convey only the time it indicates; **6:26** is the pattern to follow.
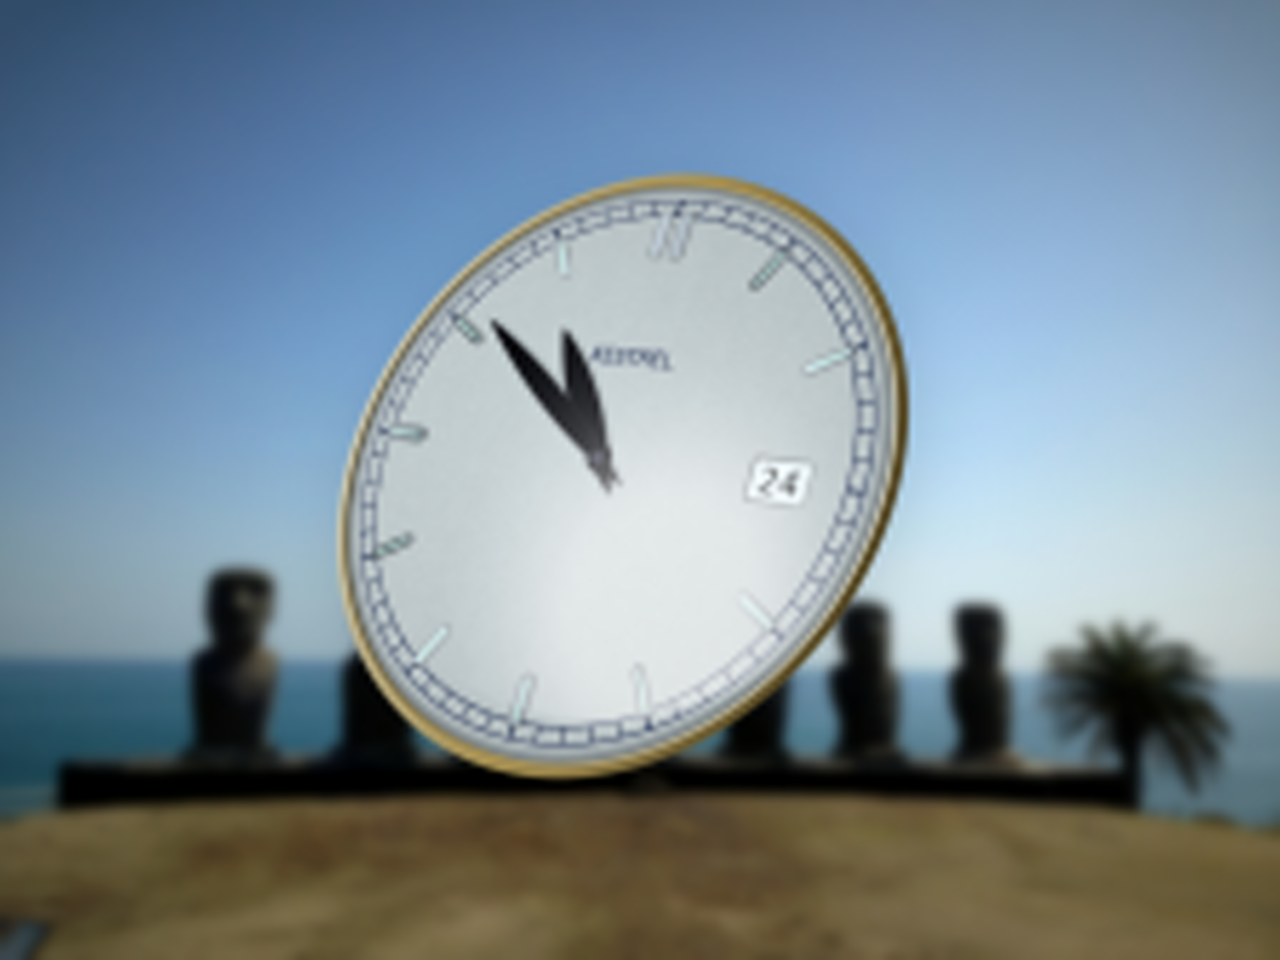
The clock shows **10:51**
